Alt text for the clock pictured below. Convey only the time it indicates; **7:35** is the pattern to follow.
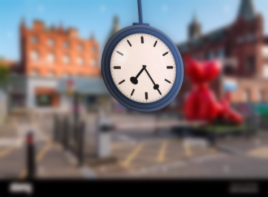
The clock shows **7:25**
